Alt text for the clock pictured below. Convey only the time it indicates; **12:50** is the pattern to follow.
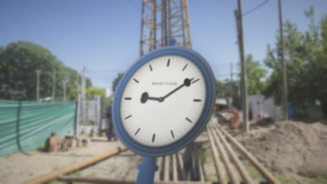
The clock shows **9:09**
